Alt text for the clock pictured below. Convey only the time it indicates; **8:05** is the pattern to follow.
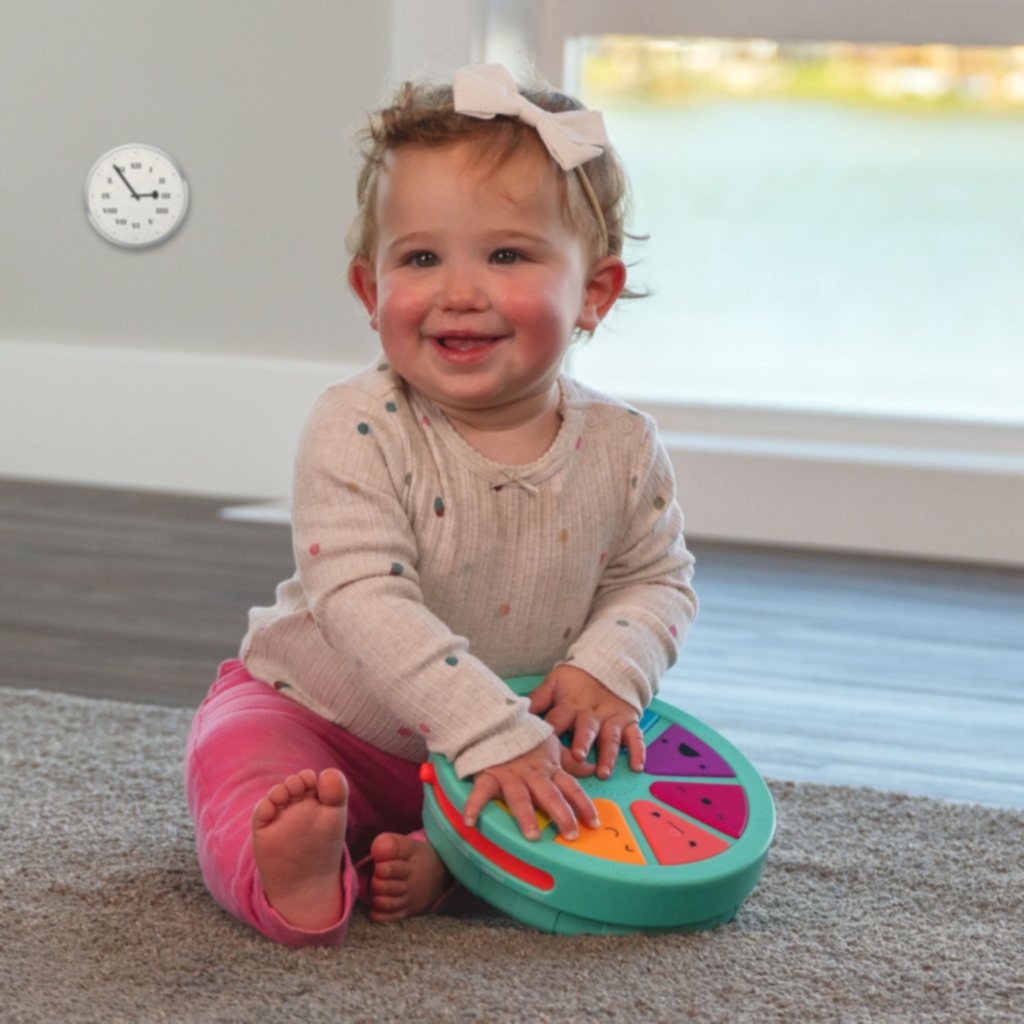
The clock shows **2:54**
